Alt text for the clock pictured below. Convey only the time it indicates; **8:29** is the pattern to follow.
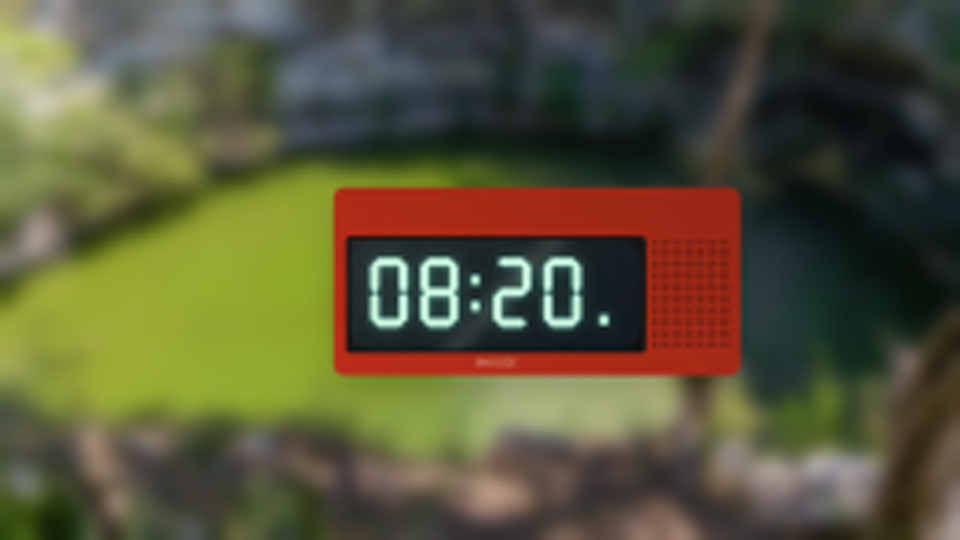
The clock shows **8:20**
